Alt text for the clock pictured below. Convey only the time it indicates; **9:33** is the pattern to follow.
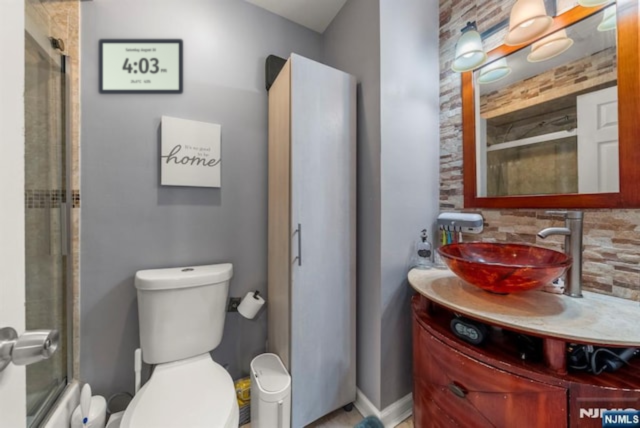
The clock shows **4:03**
